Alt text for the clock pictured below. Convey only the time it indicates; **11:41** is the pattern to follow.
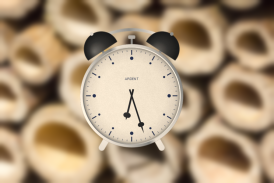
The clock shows **6:27**
